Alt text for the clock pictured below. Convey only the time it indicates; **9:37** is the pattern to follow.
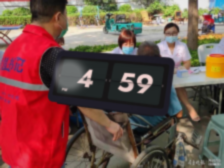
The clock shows **4:59**
